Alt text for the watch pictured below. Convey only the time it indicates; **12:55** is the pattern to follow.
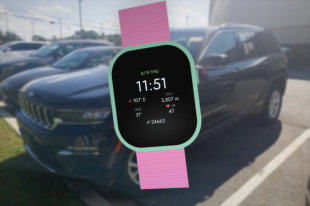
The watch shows **11:51**
